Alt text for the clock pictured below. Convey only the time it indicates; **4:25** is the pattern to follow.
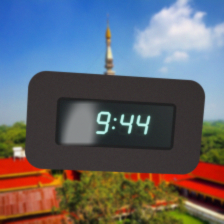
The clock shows **9:44**
